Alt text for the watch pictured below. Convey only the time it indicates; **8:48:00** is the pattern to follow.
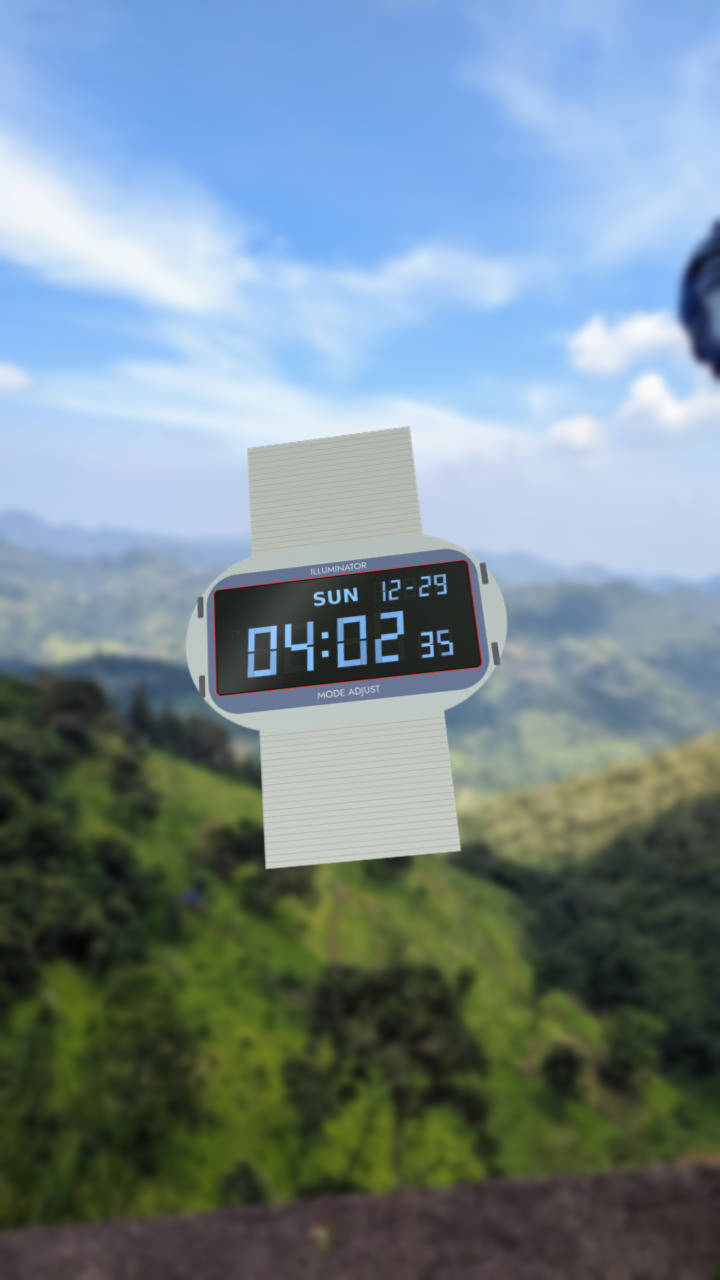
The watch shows **4:02:35**
